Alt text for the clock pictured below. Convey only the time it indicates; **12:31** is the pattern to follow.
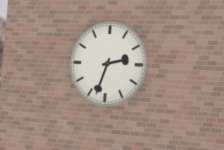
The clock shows **2:33**
